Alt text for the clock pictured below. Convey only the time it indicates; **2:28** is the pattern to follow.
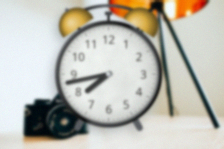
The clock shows **7:43**
